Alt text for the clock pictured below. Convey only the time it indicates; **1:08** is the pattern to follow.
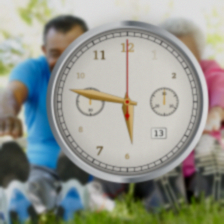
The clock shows **5:47**
